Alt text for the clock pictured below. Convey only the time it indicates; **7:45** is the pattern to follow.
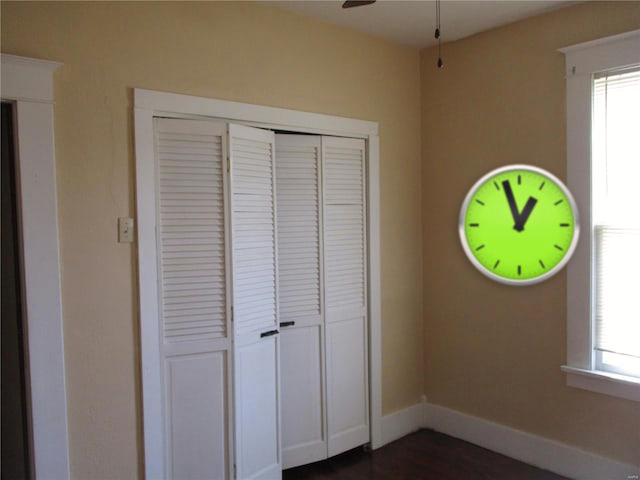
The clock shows **12:57**
